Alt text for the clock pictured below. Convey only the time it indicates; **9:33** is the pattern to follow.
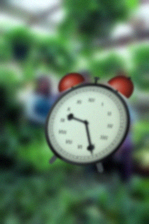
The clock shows **9:26**
